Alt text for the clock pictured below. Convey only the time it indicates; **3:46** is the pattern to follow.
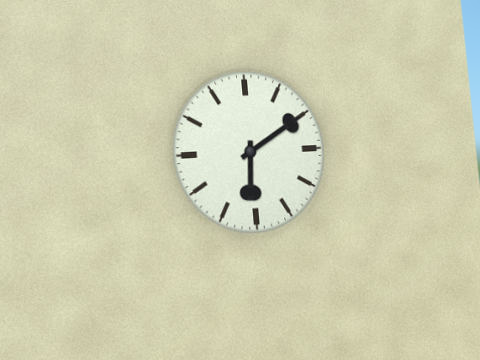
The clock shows **6:10**
